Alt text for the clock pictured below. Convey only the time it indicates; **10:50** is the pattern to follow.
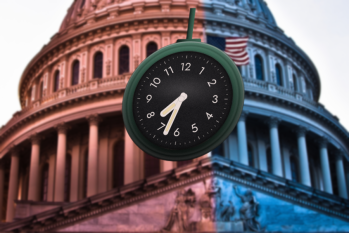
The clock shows **7:33**
